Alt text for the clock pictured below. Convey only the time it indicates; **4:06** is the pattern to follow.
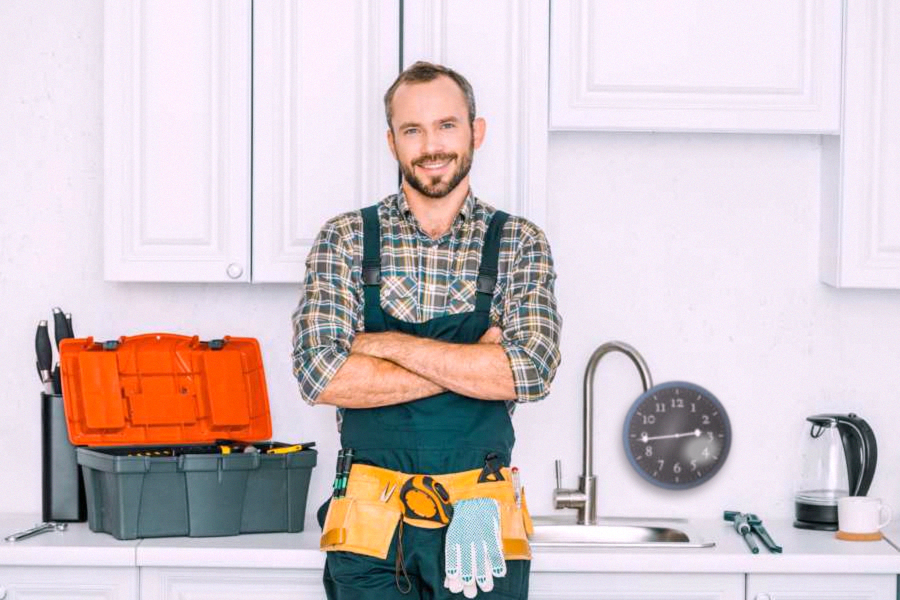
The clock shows **2:44**
